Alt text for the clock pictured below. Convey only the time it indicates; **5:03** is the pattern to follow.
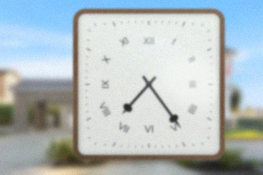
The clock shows **7:24**
